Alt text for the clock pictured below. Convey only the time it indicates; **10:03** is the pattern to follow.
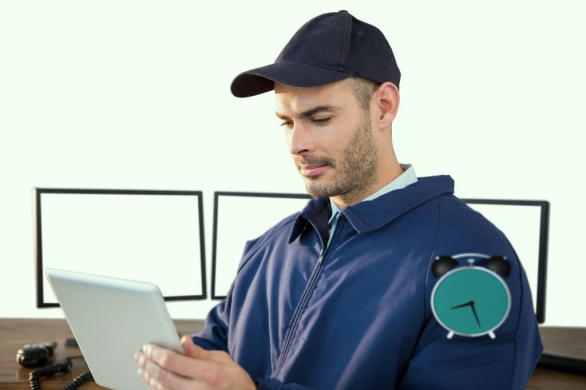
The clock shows **8:27**
